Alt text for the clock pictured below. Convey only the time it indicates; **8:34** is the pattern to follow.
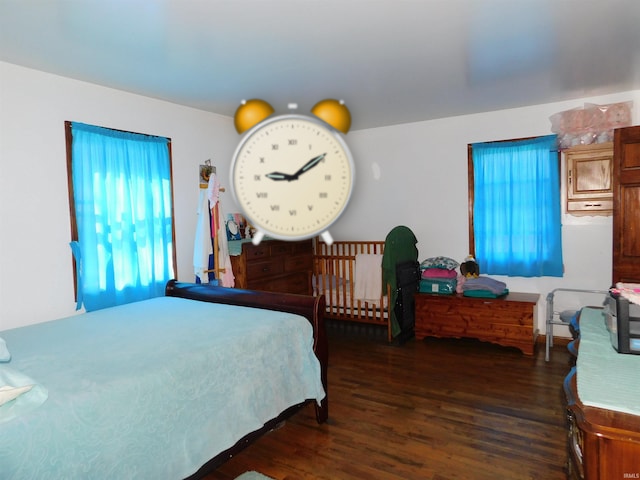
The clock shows **9:09**
